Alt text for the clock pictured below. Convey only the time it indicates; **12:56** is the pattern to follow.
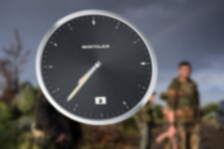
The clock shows **7:37**
